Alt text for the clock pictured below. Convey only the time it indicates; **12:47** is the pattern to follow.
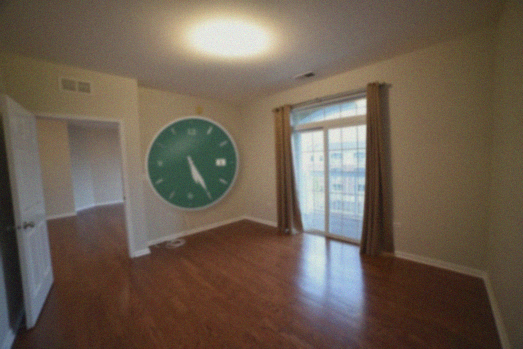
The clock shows **5:25**
